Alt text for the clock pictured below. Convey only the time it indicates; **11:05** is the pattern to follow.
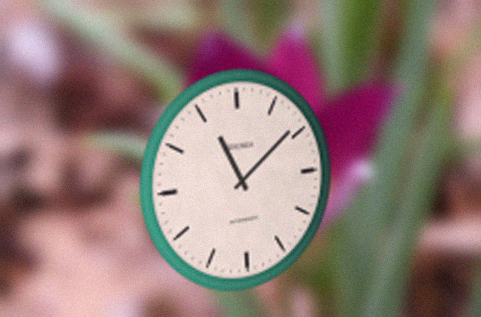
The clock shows **11:09**
